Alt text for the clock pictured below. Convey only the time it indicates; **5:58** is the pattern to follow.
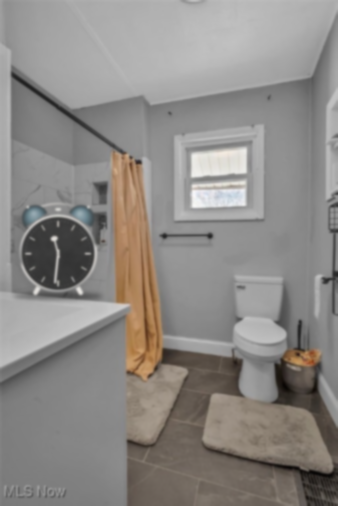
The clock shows **11:31**
